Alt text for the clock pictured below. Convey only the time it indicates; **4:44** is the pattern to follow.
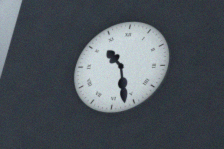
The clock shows **10:27**
